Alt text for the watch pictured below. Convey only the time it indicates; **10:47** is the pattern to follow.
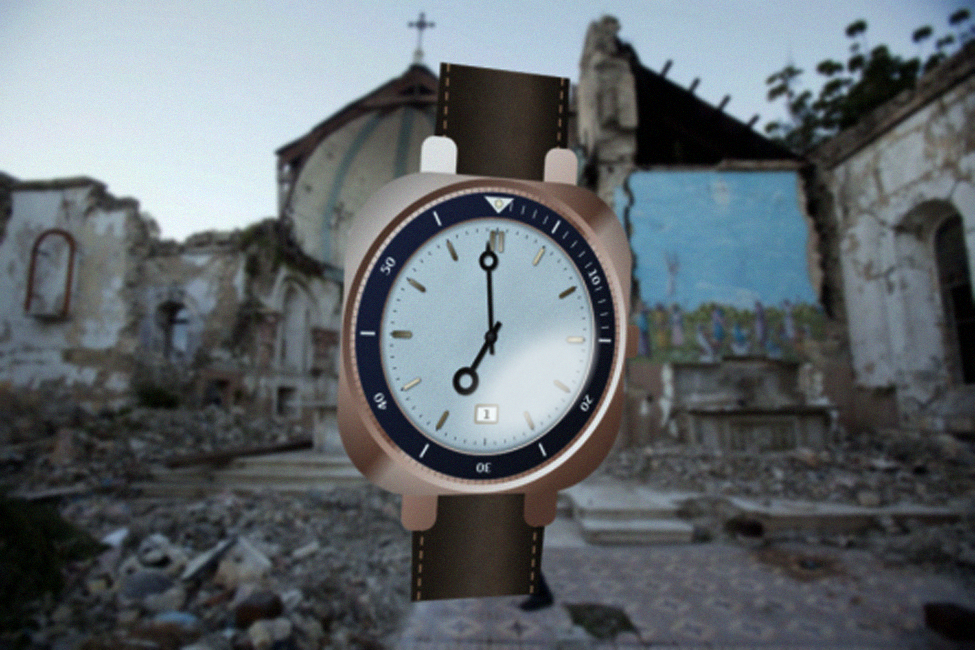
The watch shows **6:59**
